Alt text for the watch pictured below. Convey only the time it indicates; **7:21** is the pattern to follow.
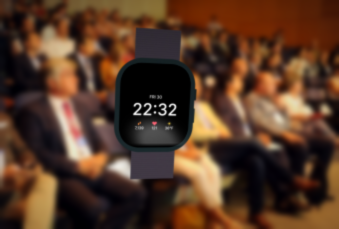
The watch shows **22:32**
